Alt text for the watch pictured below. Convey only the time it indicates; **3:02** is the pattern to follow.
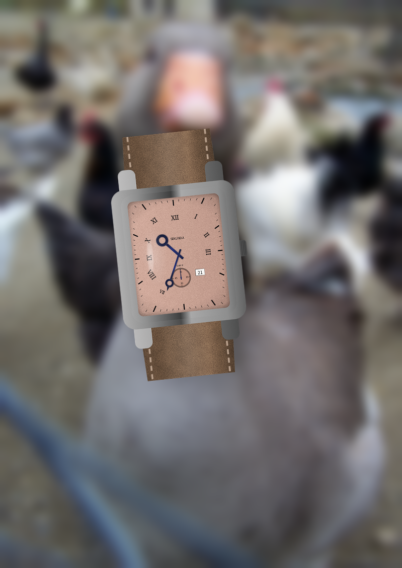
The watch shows **10:34**
